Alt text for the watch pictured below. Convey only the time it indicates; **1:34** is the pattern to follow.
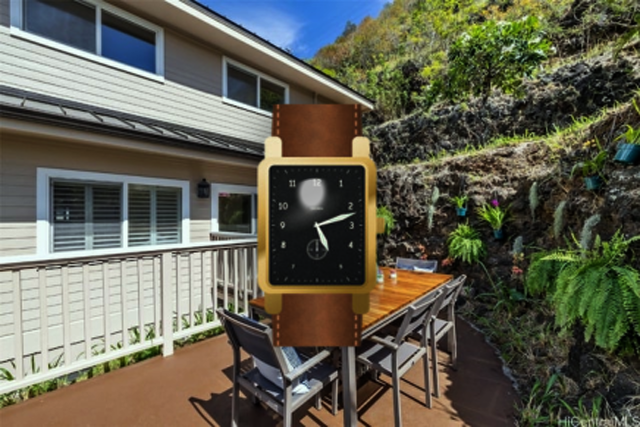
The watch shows **5:12**
